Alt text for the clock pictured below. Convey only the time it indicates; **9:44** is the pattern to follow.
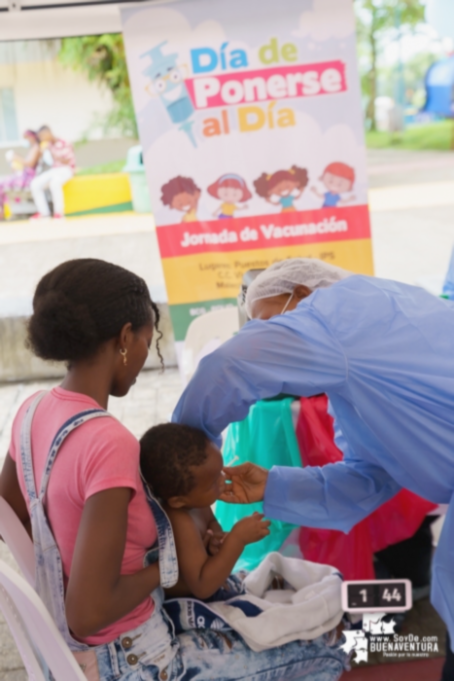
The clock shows **1:44**
